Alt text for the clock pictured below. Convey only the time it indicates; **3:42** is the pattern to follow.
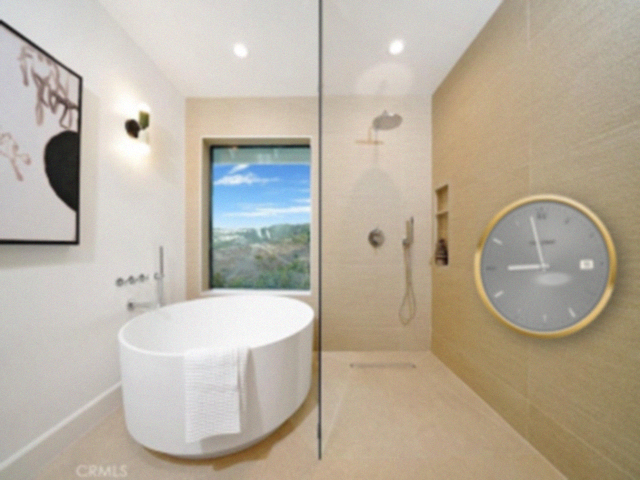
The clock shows **8:58**
